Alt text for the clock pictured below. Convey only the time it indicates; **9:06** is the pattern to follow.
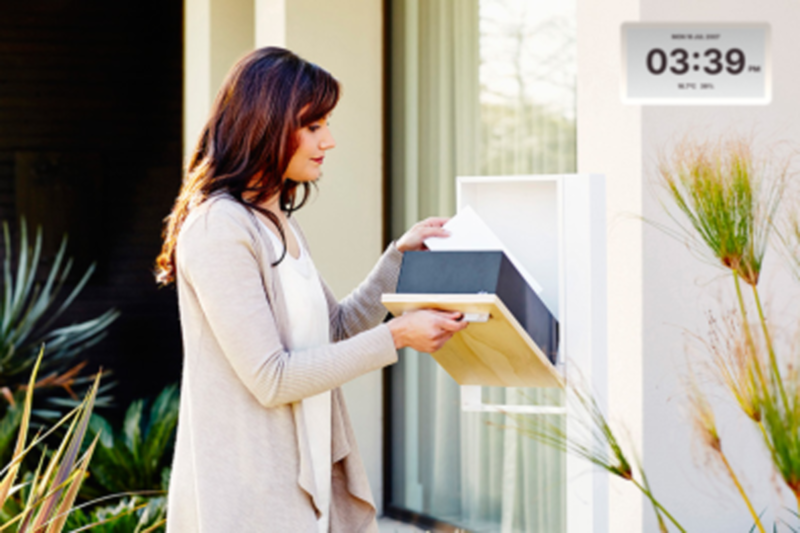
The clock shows **3:39**
